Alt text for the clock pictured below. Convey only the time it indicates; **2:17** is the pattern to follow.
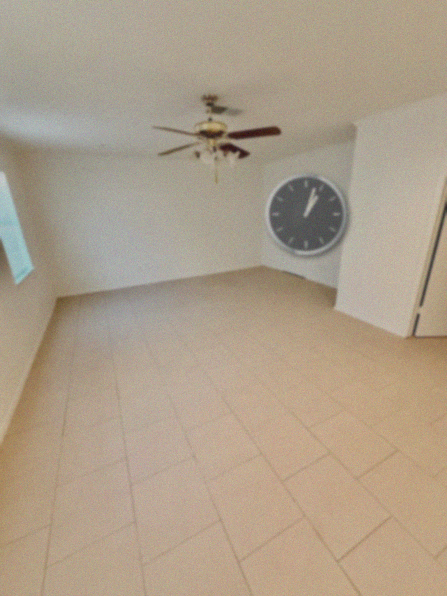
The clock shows **1:03**
